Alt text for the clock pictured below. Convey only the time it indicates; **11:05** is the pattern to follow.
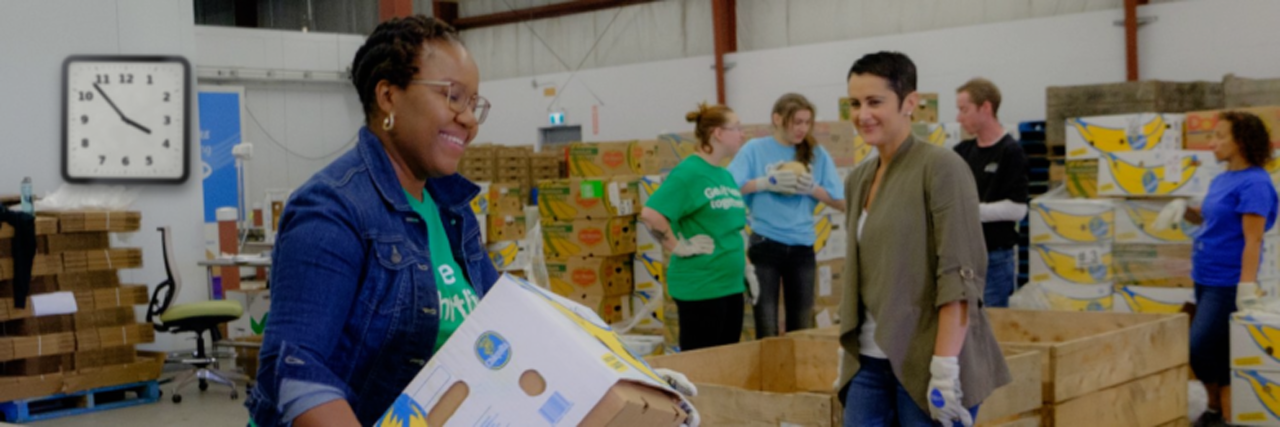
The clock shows **3:53**
